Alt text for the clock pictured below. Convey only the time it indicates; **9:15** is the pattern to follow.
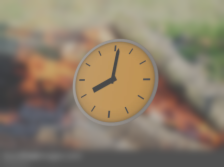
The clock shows **8:01**
